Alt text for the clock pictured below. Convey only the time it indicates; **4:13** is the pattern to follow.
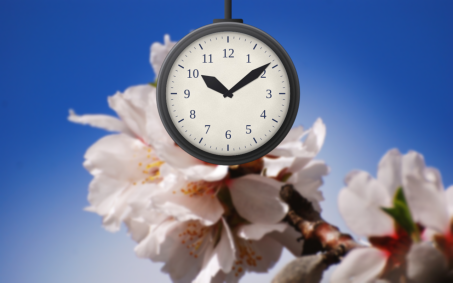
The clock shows **10:09**
